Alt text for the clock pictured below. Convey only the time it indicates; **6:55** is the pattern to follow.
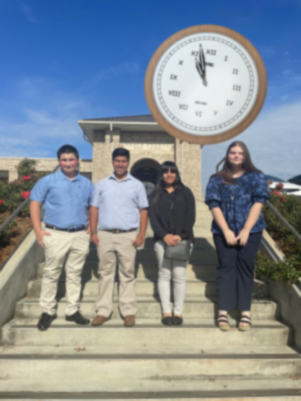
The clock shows **10:57**
